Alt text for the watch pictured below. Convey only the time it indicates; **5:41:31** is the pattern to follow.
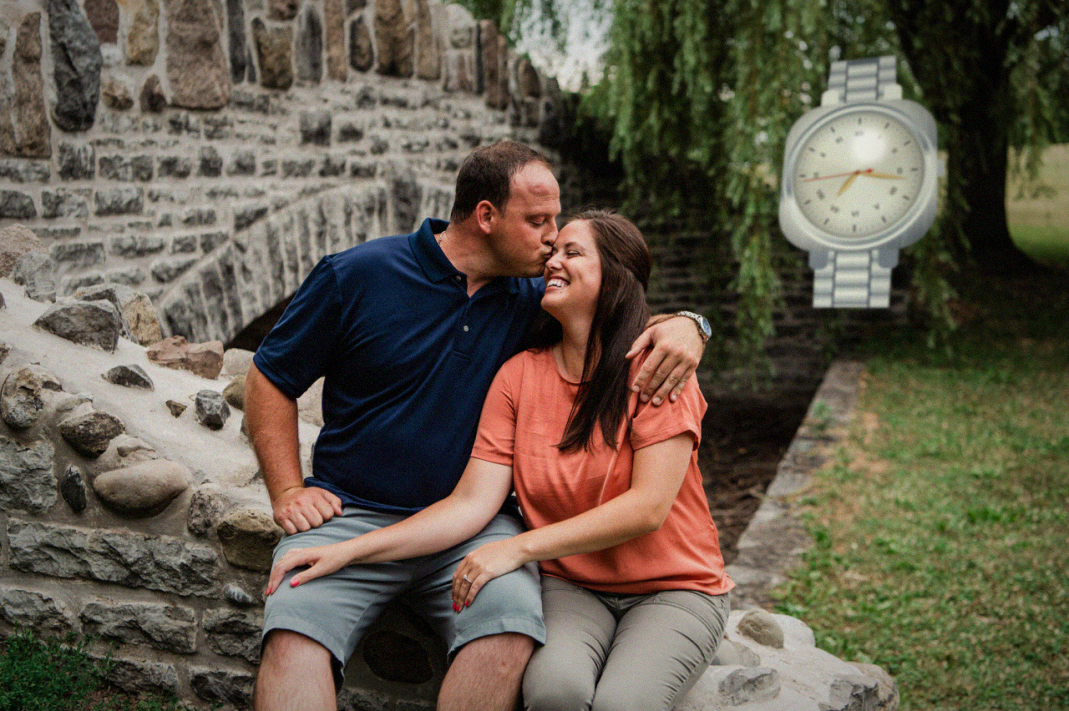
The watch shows **7:16:44**
